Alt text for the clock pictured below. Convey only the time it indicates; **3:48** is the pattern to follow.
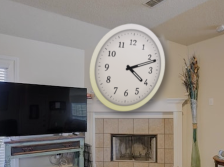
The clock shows **4:12**
